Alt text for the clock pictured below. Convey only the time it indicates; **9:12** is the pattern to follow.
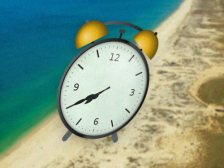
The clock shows **7:40**
